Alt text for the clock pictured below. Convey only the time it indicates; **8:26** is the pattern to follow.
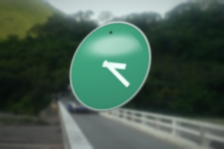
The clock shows **3:22**
